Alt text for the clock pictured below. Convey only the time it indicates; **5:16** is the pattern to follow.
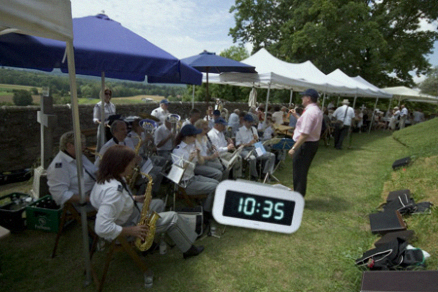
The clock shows **10:35**
